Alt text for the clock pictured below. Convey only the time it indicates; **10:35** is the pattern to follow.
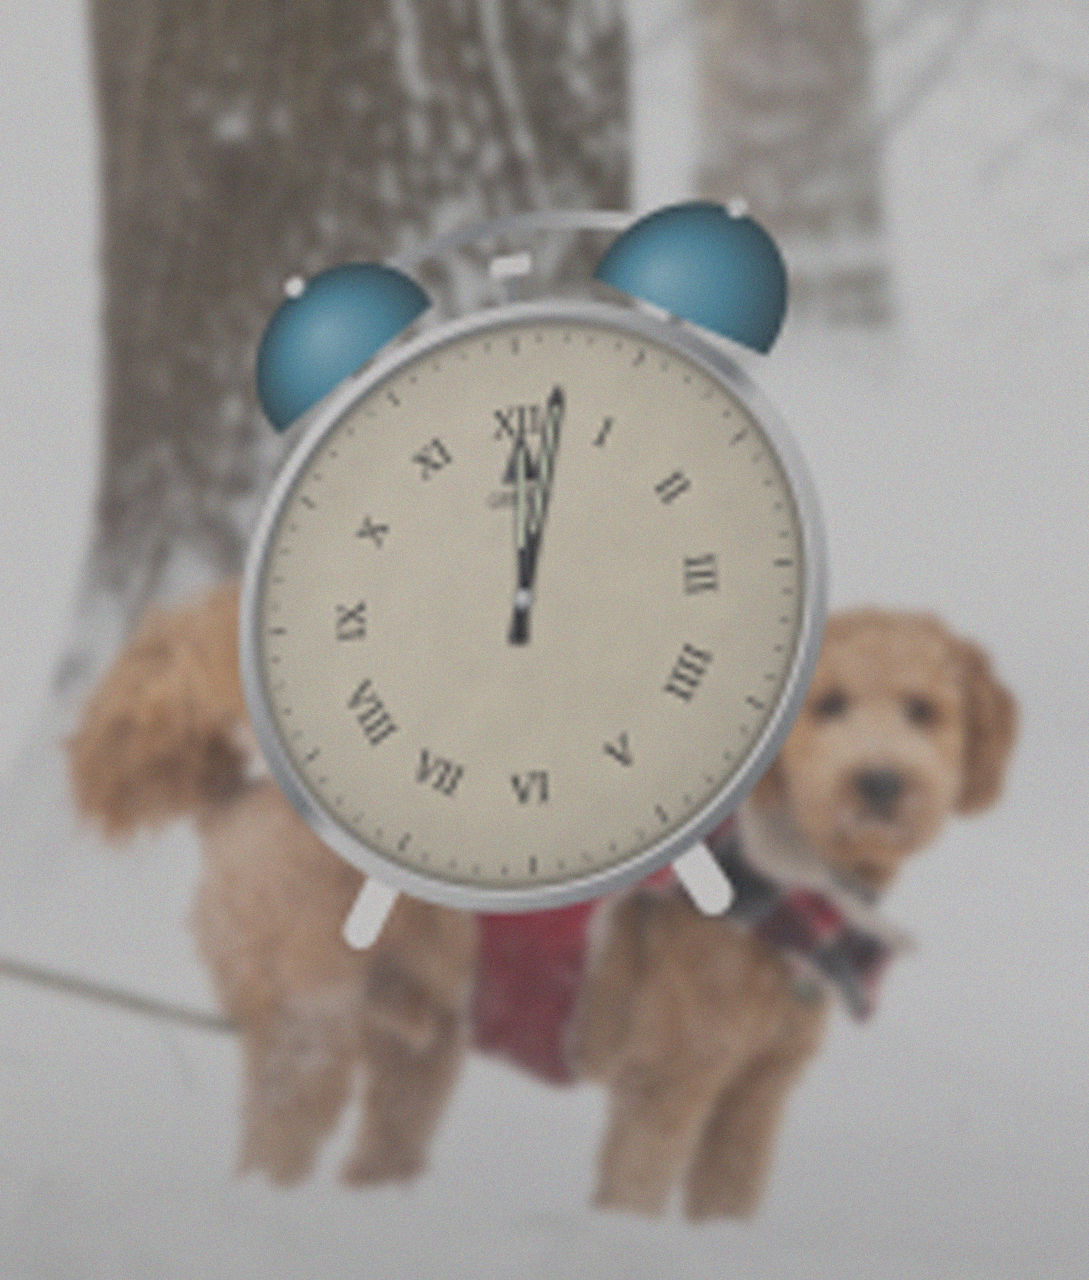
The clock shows **12:02**
